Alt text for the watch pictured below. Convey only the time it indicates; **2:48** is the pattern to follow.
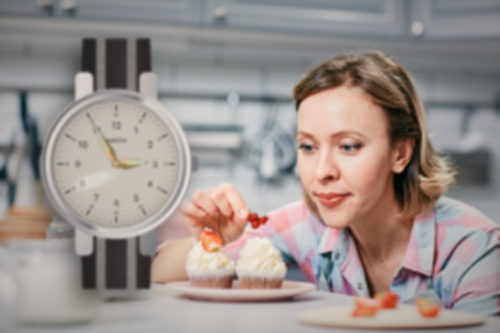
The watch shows **2:55**
